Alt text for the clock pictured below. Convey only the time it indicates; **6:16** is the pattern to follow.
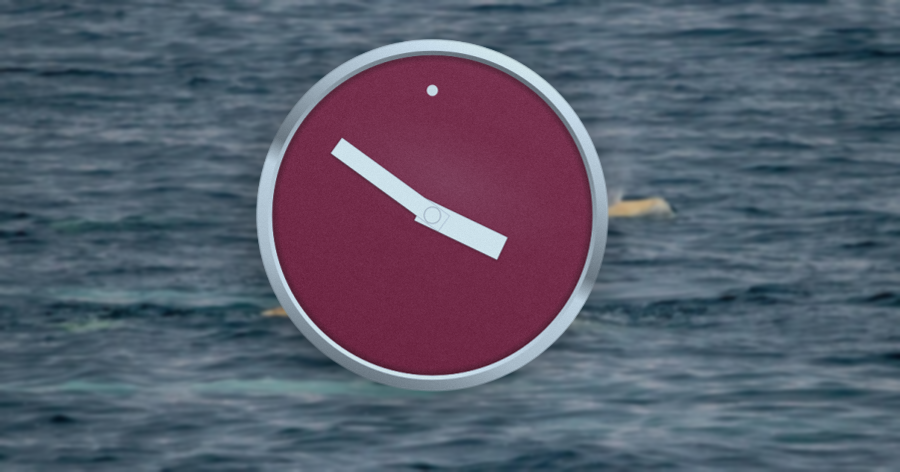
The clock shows **3:51**
